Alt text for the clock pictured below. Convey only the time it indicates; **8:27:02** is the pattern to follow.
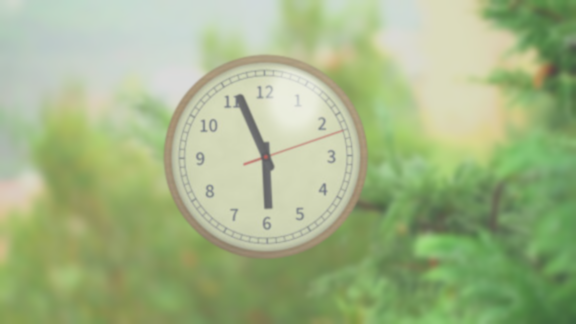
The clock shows **5:56:12**
